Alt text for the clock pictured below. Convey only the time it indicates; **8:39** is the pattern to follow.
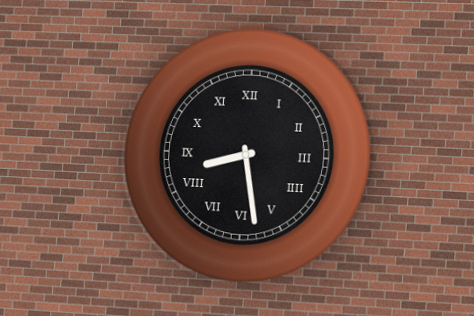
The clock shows **8:28**
